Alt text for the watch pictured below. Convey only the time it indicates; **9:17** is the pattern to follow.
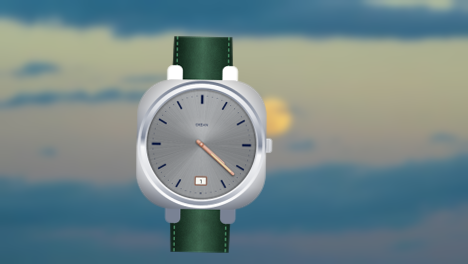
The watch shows **4:22**
